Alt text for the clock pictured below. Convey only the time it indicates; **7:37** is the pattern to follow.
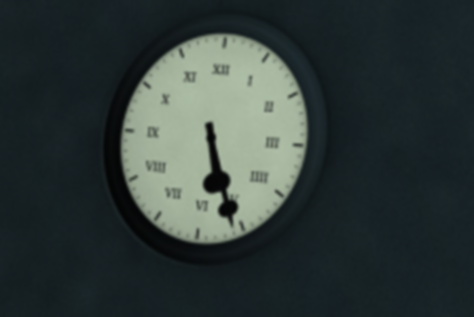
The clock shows **5:26**
